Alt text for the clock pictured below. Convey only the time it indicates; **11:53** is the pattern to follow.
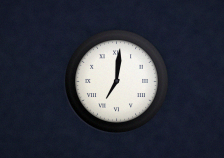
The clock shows **7:01**
